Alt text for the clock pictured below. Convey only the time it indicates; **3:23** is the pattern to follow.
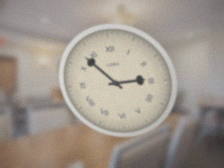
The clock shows **2:53**
